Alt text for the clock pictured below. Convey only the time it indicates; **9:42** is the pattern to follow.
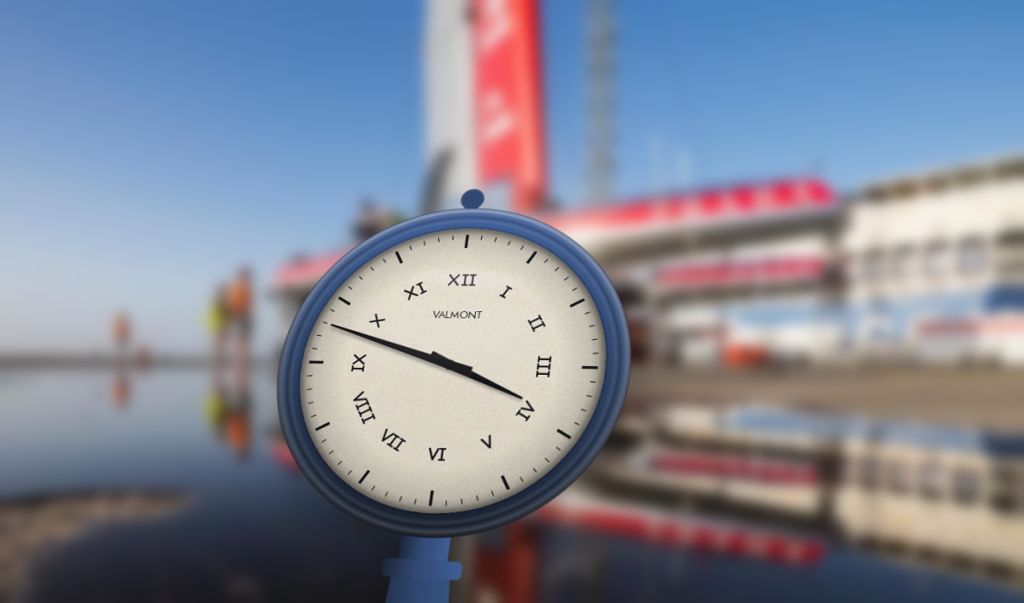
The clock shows **3:48**
